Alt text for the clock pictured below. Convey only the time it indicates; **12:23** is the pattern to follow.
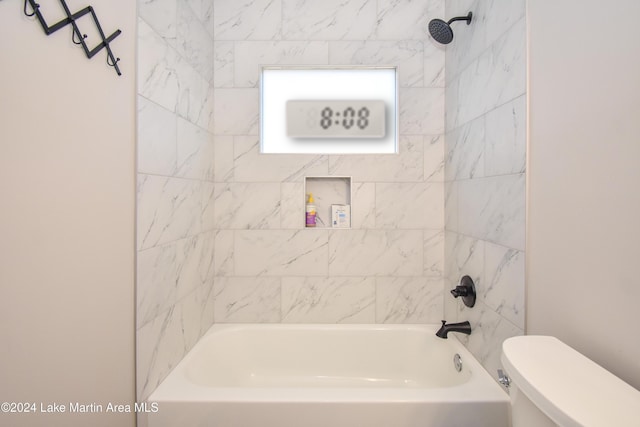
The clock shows **8:08**
